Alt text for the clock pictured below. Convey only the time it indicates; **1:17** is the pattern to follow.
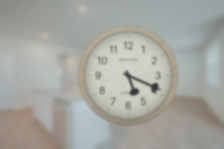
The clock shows **5:19**
